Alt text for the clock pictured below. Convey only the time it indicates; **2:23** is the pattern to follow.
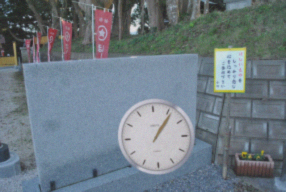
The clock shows **1:06**
